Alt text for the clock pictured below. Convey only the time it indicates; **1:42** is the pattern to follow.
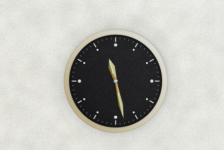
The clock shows **11:28**
